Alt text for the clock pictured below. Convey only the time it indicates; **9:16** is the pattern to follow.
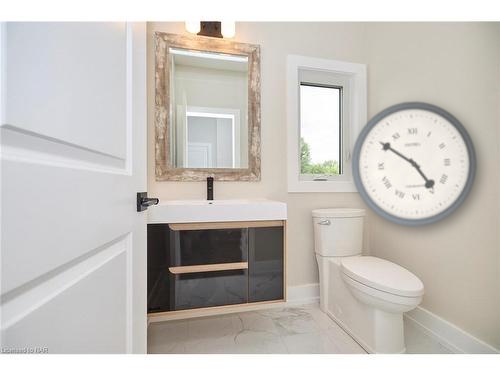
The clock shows **4:51**
